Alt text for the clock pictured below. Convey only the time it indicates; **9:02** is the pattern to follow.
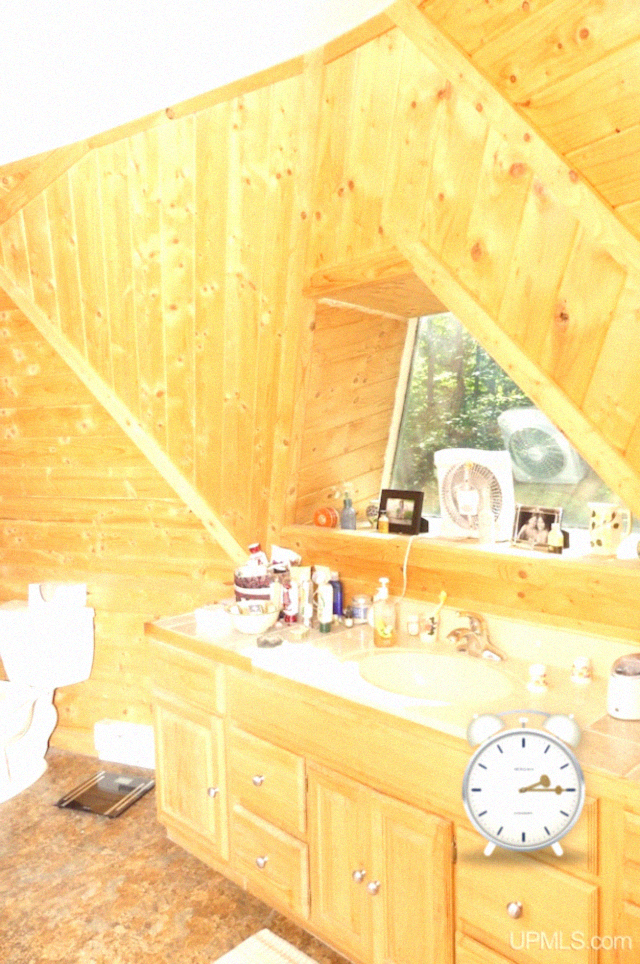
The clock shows **2:15**
